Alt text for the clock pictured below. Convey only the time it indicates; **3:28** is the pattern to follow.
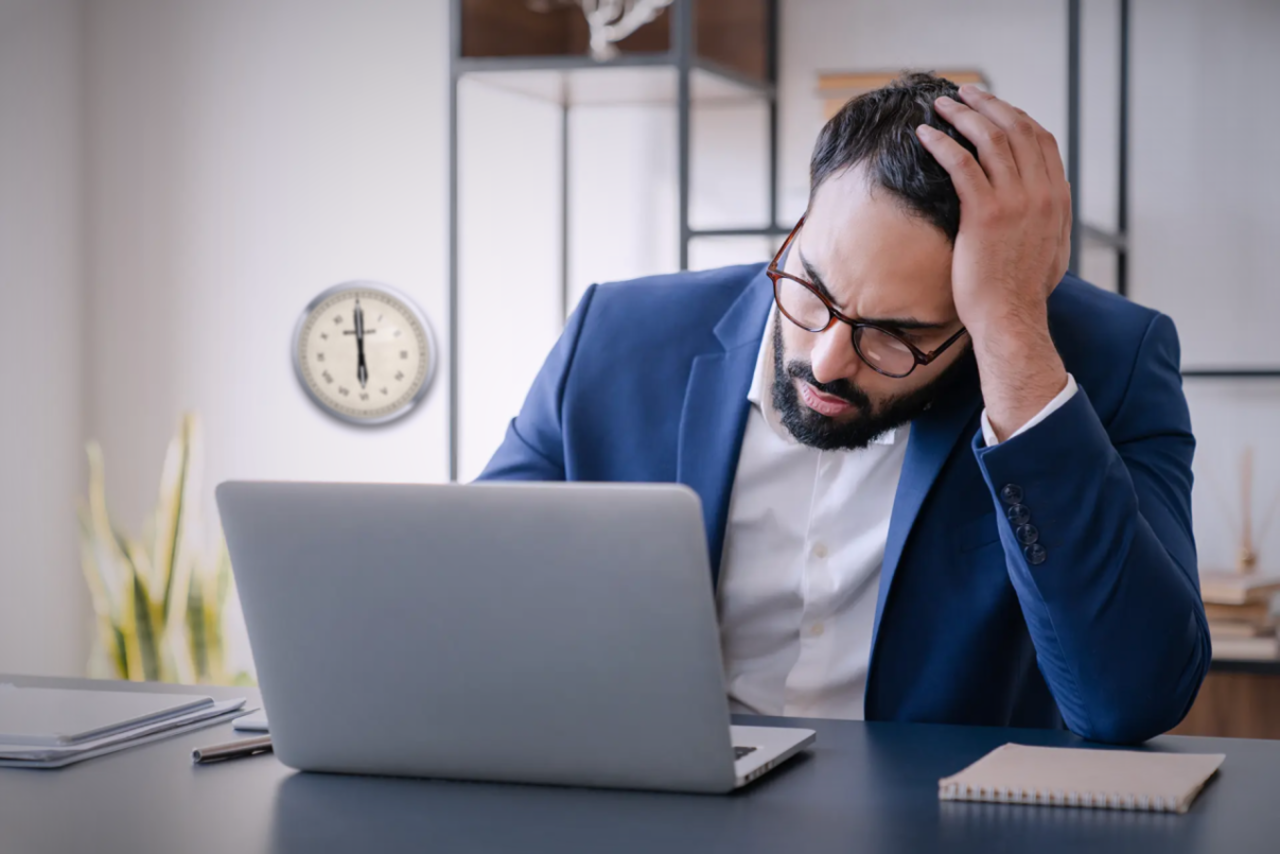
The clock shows **6:00**
